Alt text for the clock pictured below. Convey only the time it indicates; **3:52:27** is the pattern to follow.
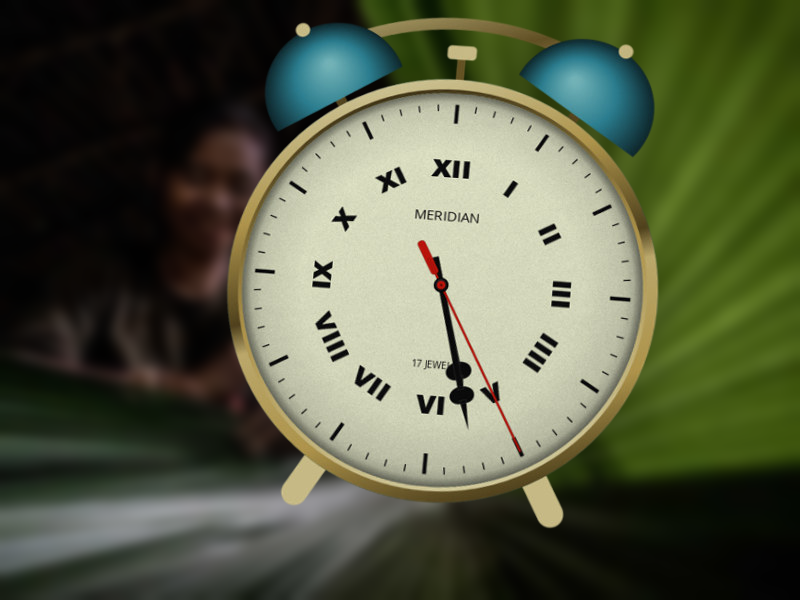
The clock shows **5:27:25**
